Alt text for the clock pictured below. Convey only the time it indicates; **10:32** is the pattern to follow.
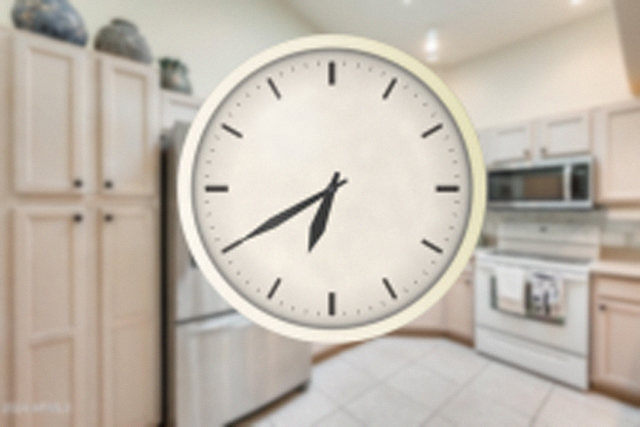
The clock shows **6:40**
